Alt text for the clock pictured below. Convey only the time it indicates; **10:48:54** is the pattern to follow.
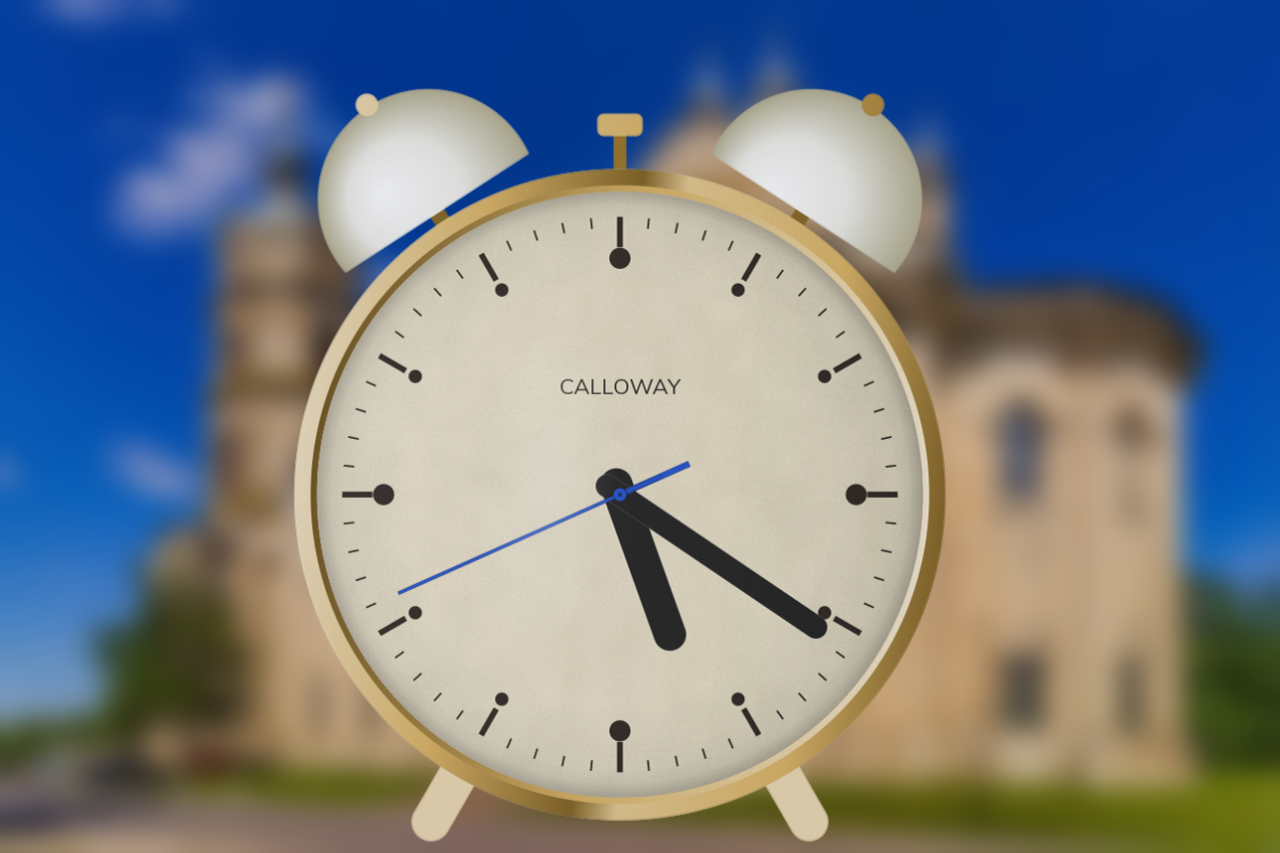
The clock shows **5:20:41**
